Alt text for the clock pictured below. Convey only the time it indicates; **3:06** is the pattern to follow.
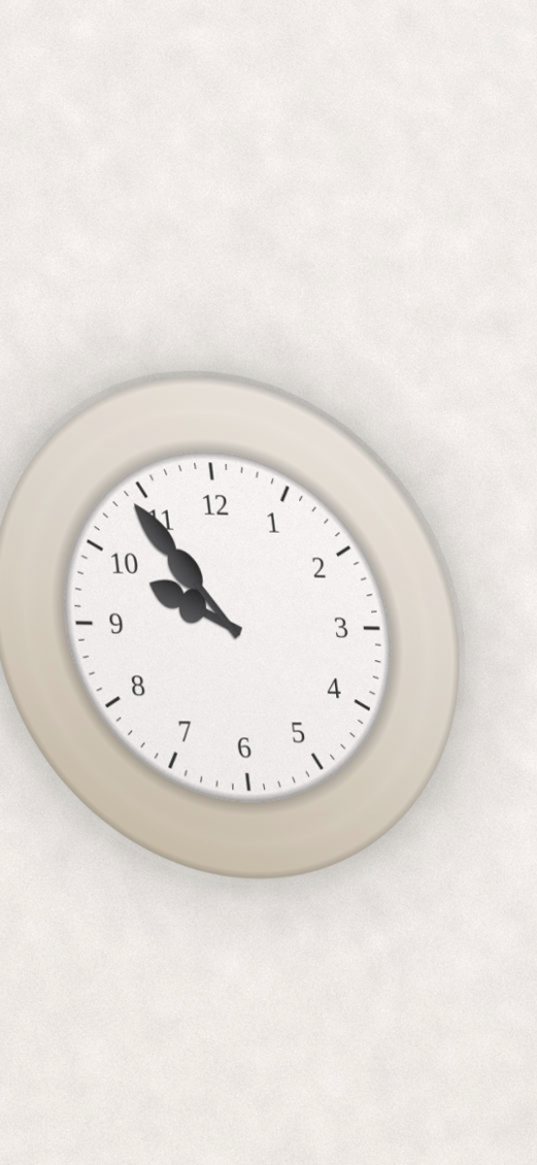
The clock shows **9:54**
